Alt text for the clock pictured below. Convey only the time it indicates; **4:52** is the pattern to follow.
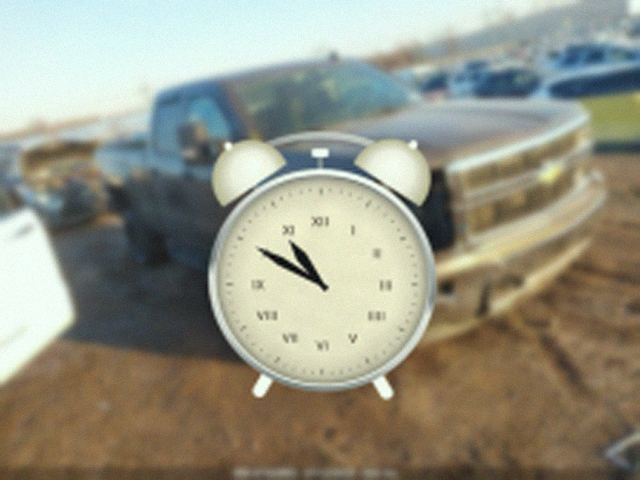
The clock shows **10:50**
